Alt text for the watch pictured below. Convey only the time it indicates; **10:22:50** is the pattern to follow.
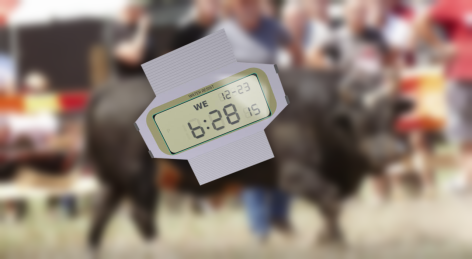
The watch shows **6:28:15**
